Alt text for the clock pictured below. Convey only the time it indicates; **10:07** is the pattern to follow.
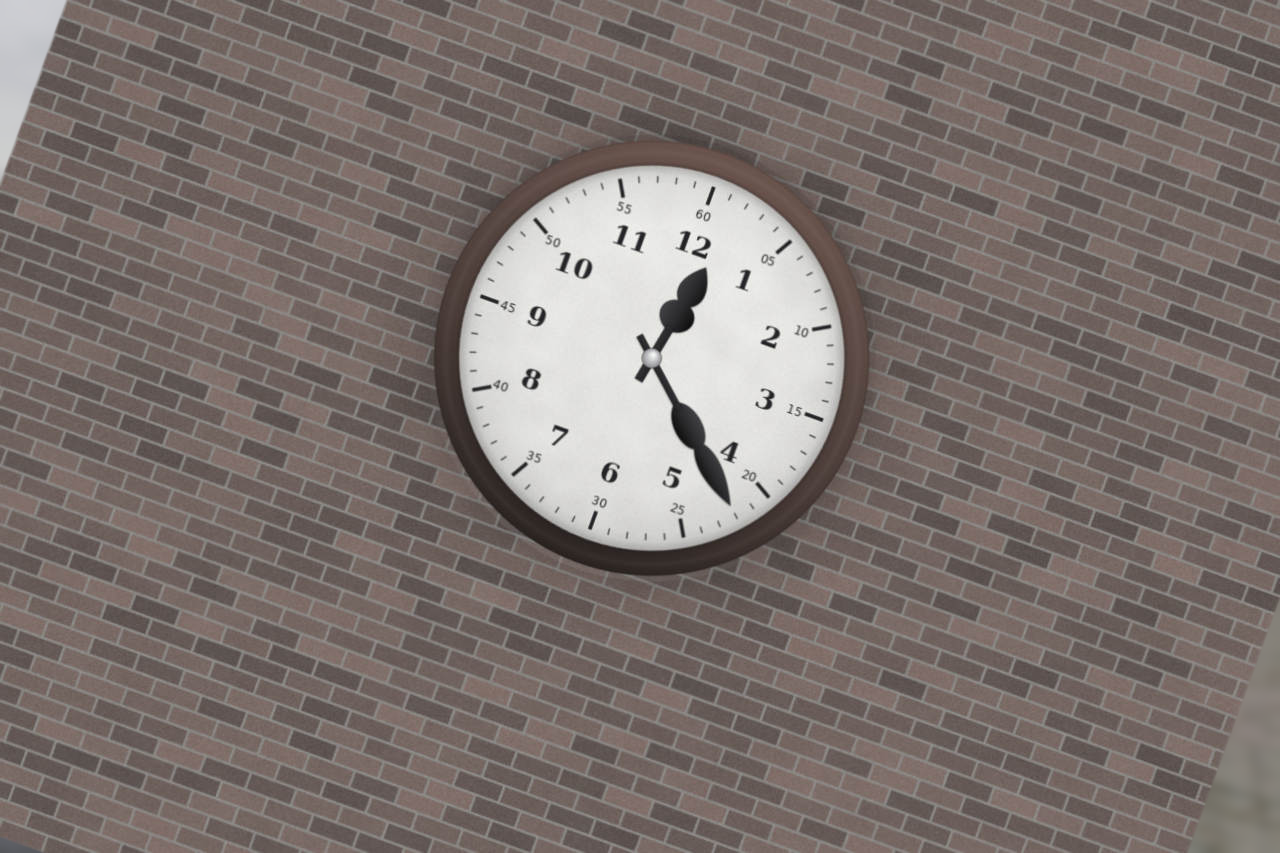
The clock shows **12:22**
